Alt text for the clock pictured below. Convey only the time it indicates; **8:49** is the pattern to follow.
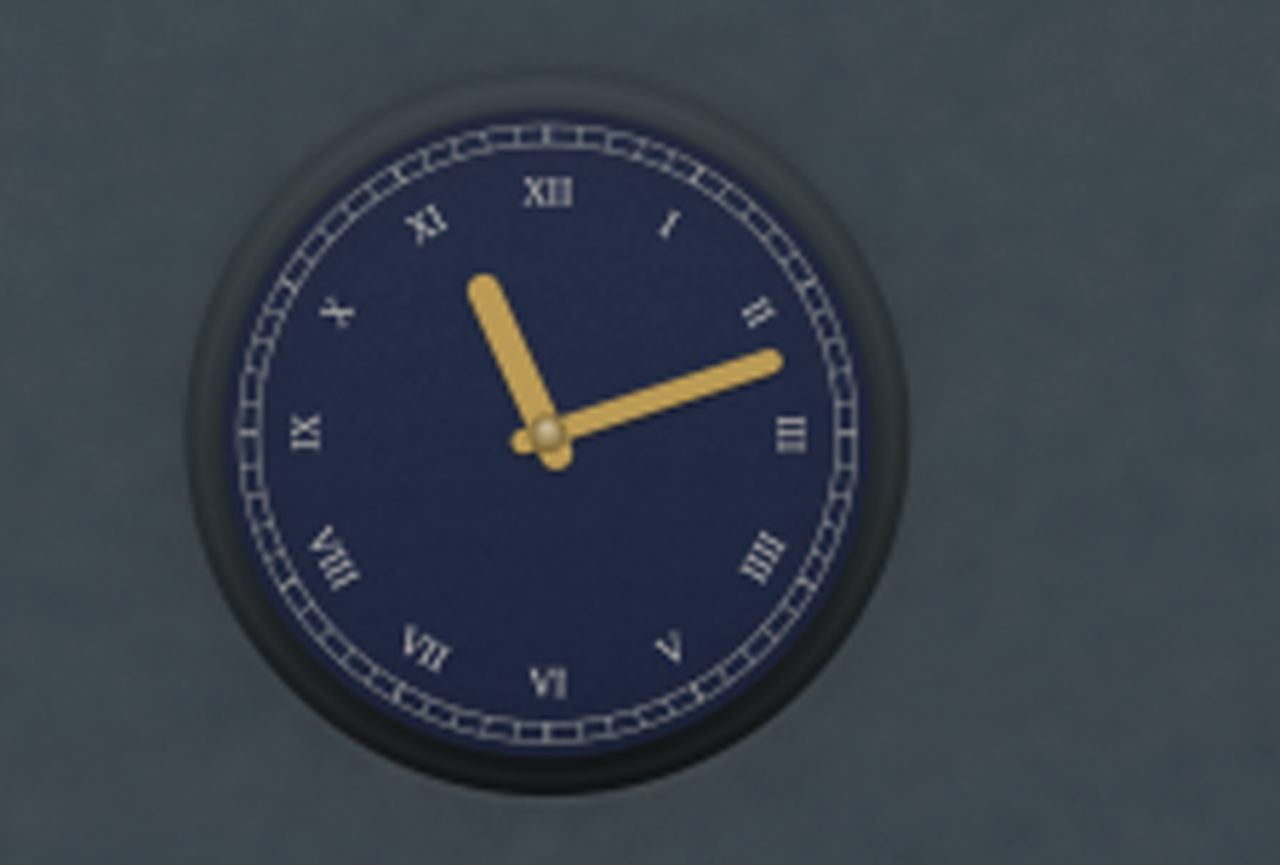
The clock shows **11:12**
